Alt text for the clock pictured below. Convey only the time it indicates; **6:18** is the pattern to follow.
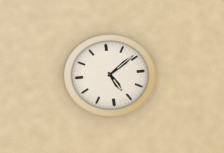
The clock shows **5:09**
